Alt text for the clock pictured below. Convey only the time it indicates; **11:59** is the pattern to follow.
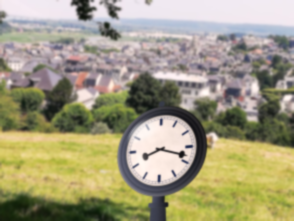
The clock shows **8:18**
